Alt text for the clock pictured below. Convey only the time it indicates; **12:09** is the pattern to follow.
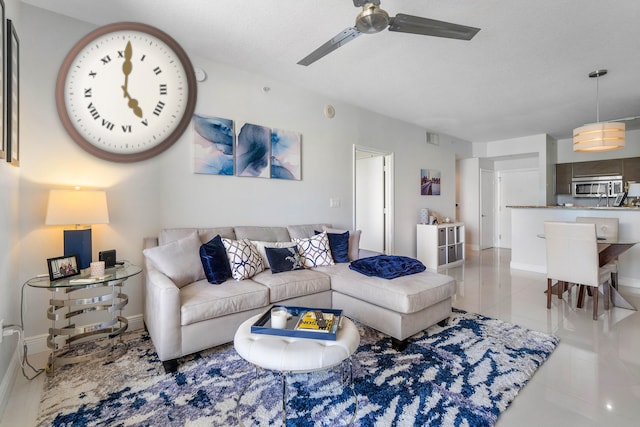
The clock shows **5:01**
